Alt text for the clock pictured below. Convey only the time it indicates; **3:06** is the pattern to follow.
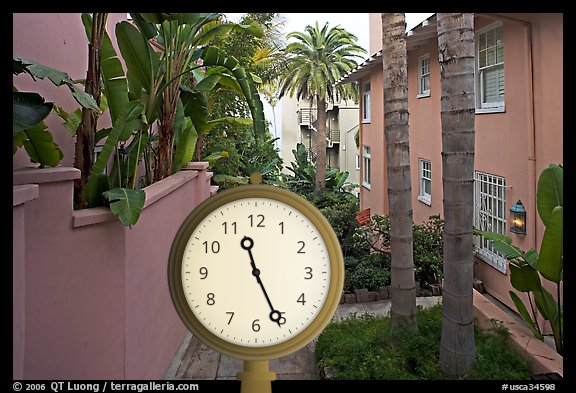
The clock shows **11:26**
